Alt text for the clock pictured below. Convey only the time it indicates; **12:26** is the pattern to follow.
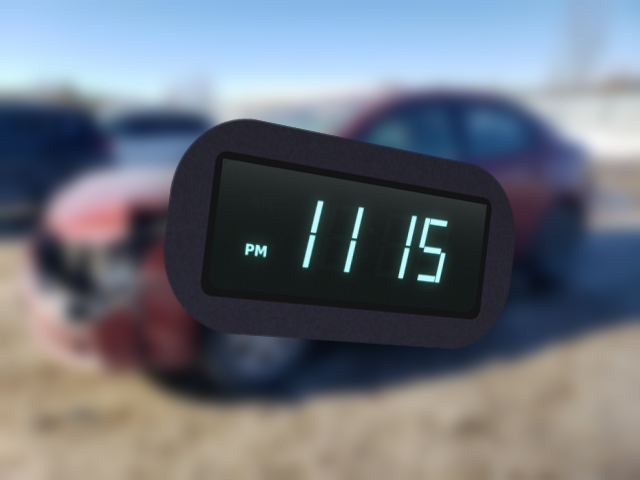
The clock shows **11:15**
